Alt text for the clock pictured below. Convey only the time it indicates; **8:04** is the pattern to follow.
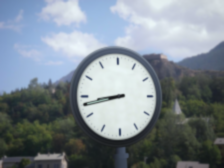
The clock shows **8:43**
